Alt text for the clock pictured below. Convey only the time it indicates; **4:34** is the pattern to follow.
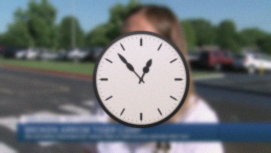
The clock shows **12:53**
